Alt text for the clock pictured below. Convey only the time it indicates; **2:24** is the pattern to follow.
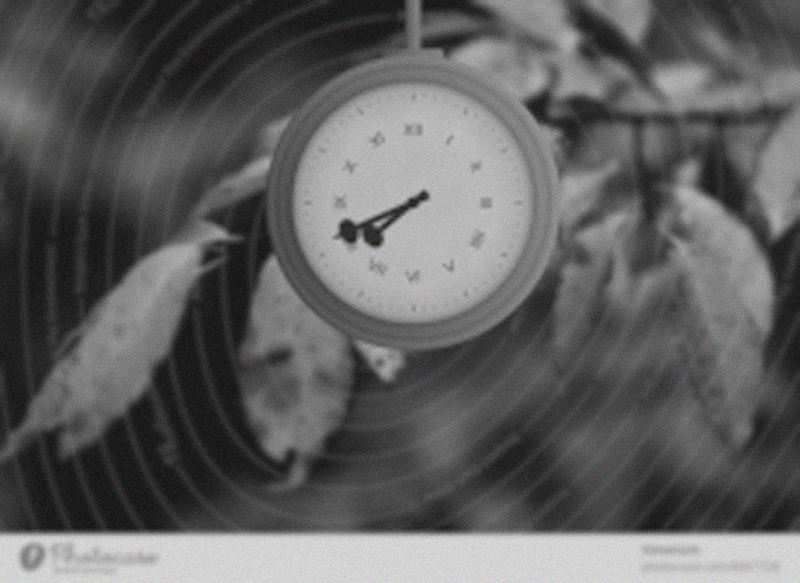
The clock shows **7:41**
